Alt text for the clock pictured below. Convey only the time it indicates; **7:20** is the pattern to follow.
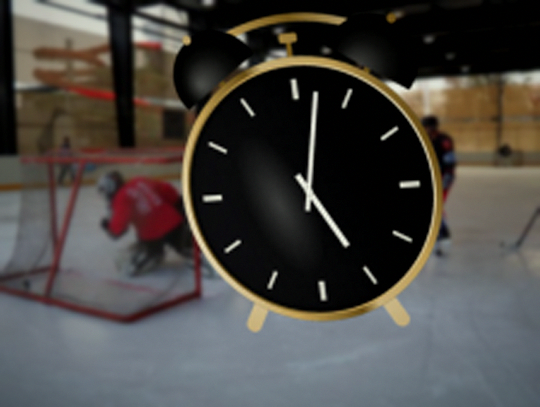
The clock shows **5:02**
